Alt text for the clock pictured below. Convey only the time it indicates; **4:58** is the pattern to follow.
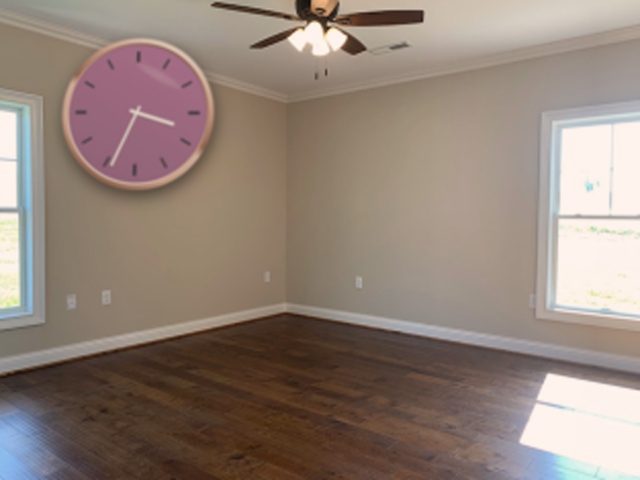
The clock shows **3:34**
